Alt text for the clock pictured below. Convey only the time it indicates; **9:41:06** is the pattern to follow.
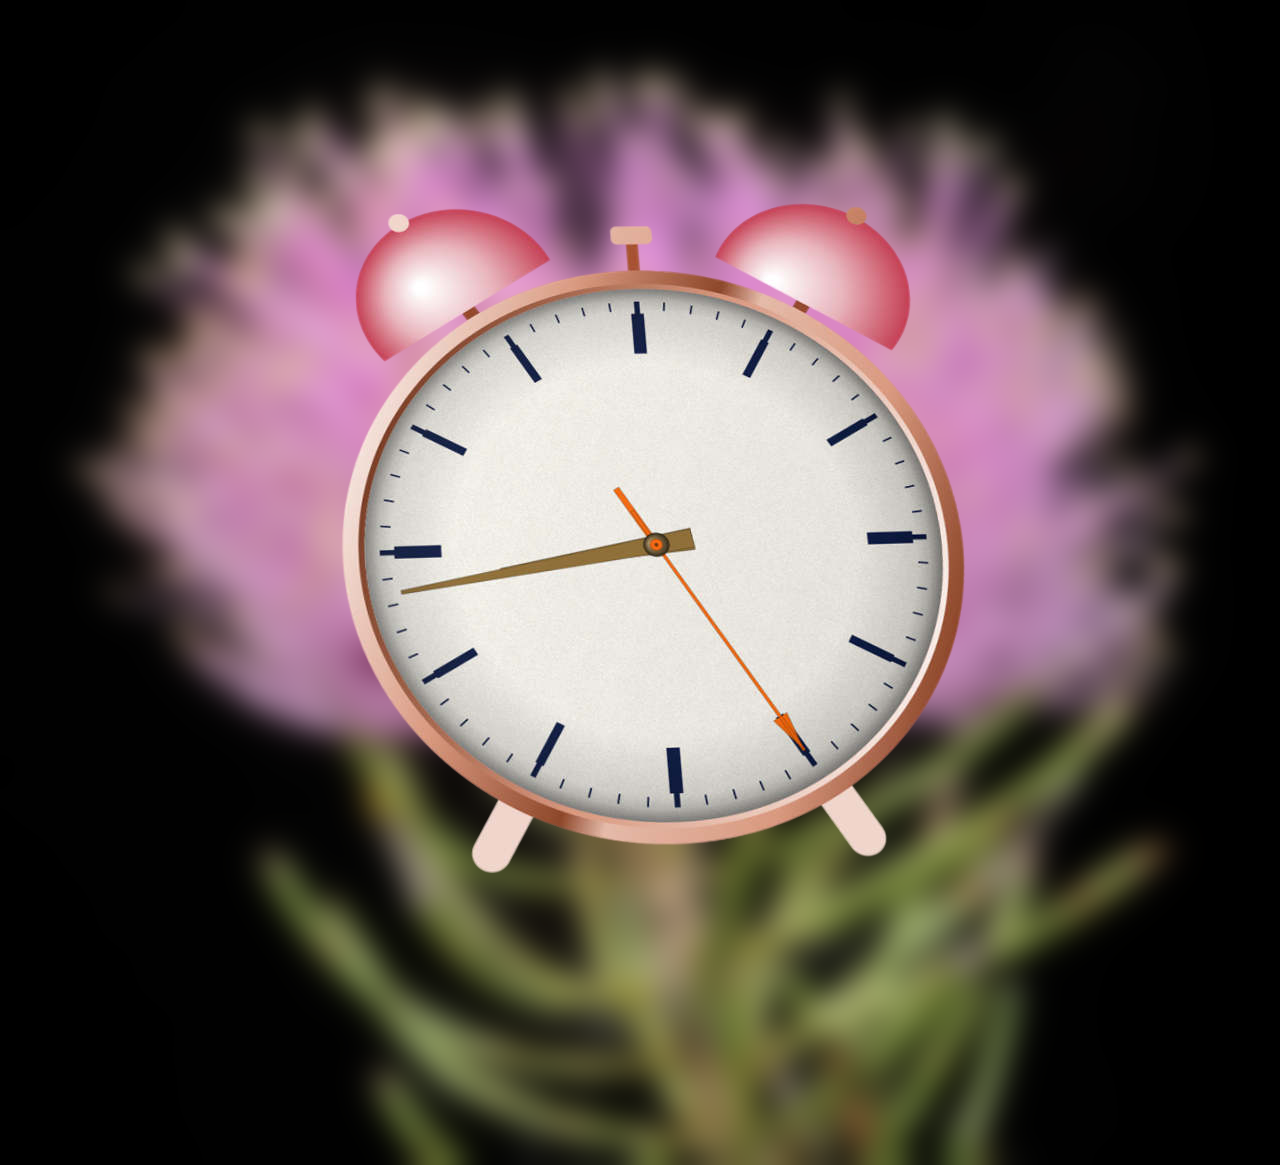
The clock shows **8:43:25**
